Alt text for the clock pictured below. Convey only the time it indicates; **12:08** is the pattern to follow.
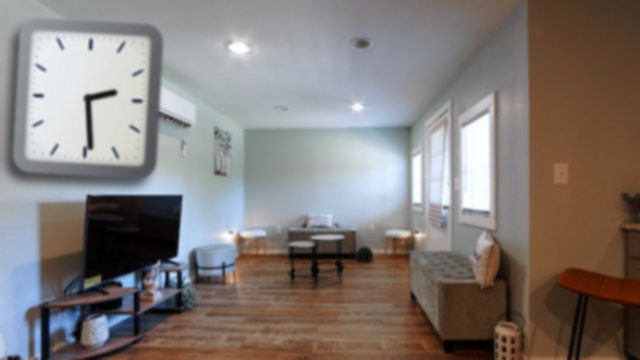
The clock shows **2:29**
